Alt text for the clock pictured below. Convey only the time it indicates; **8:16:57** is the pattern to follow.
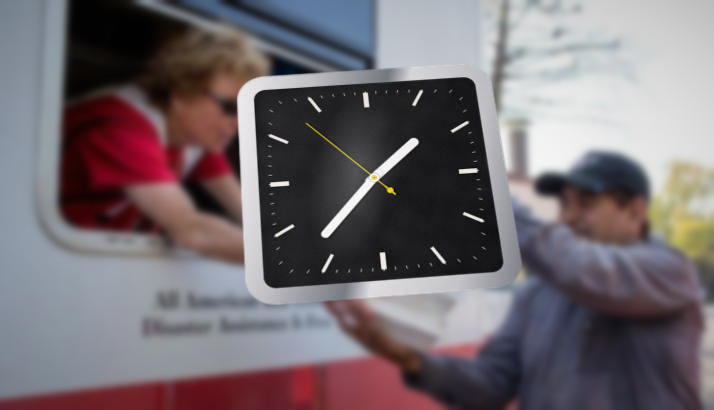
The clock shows **1:36:53**
